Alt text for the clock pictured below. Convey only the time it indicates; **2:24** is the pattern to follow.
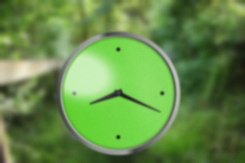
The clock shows **8:19**
